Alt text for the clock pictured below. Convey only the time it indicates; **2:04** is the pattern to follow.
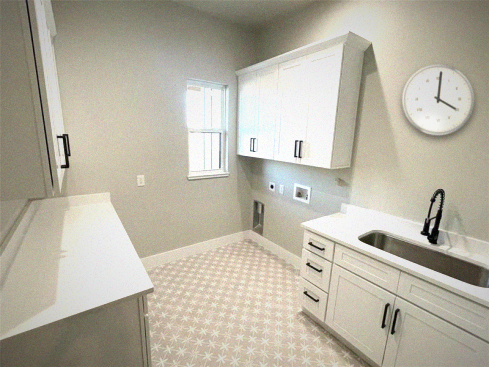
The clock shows **4:01**
